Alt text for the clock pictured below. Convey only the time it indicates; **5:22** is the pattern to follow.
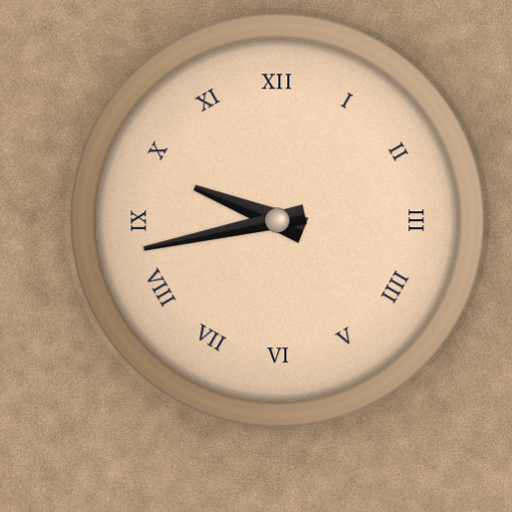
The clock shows **9:43**
